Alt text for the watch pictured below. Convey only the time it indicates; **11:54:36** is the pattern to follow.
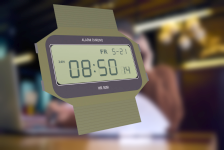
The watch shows **8:50:14**
